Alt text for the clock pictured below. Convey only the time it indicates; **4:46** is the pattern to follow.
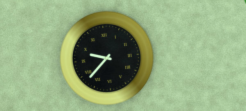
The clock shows **9:38**
